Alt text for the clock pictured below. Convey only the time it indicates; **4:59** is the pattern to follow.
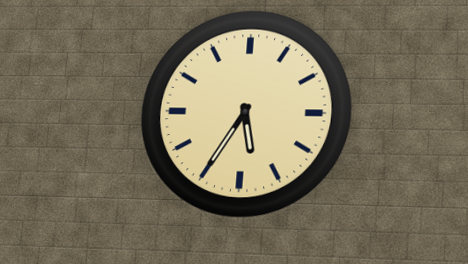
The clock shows **5:35**
